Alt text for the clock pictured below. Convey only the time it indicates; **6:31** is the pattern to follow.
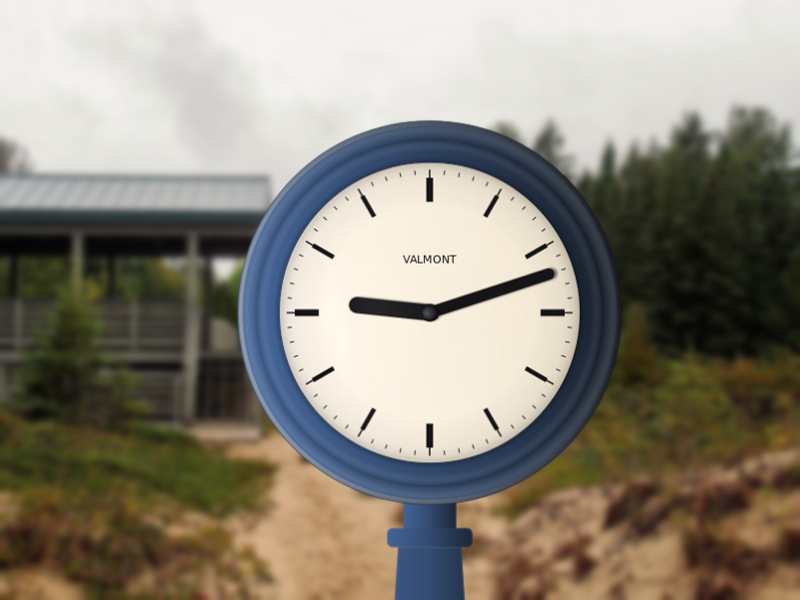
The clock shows **9:12**
